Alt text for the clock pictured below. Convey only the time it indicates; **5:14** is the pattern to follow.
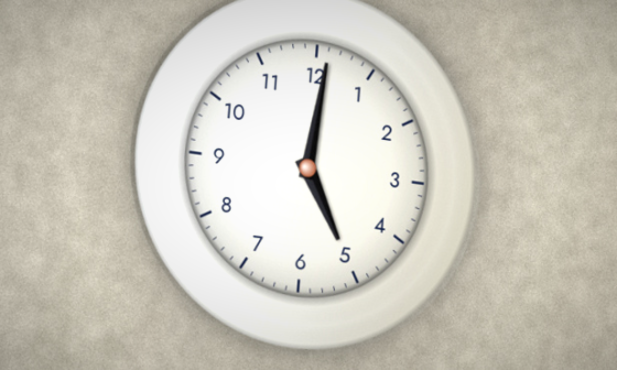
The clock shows **5:01**
